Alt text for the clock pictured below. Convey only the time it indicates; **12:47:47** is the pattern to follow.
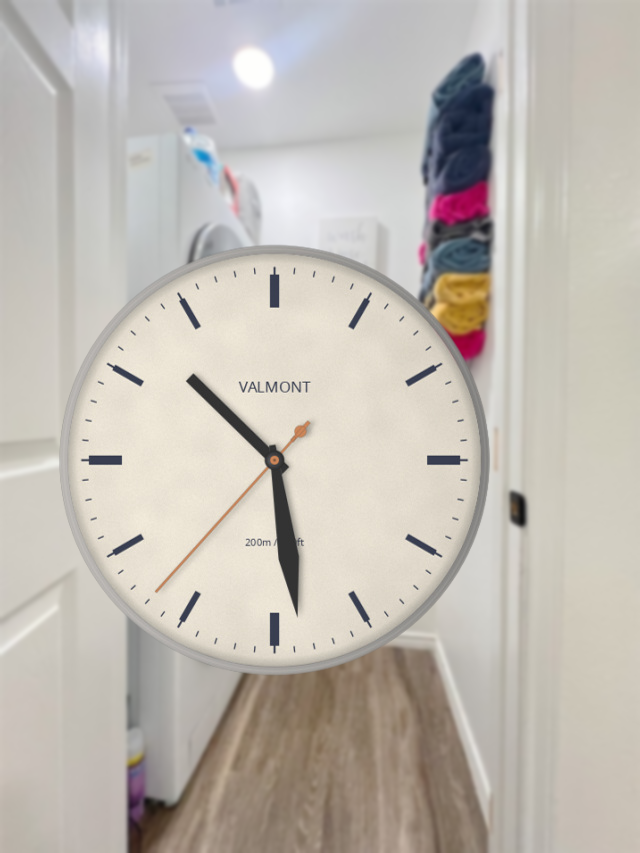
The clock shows **10:28:37**
